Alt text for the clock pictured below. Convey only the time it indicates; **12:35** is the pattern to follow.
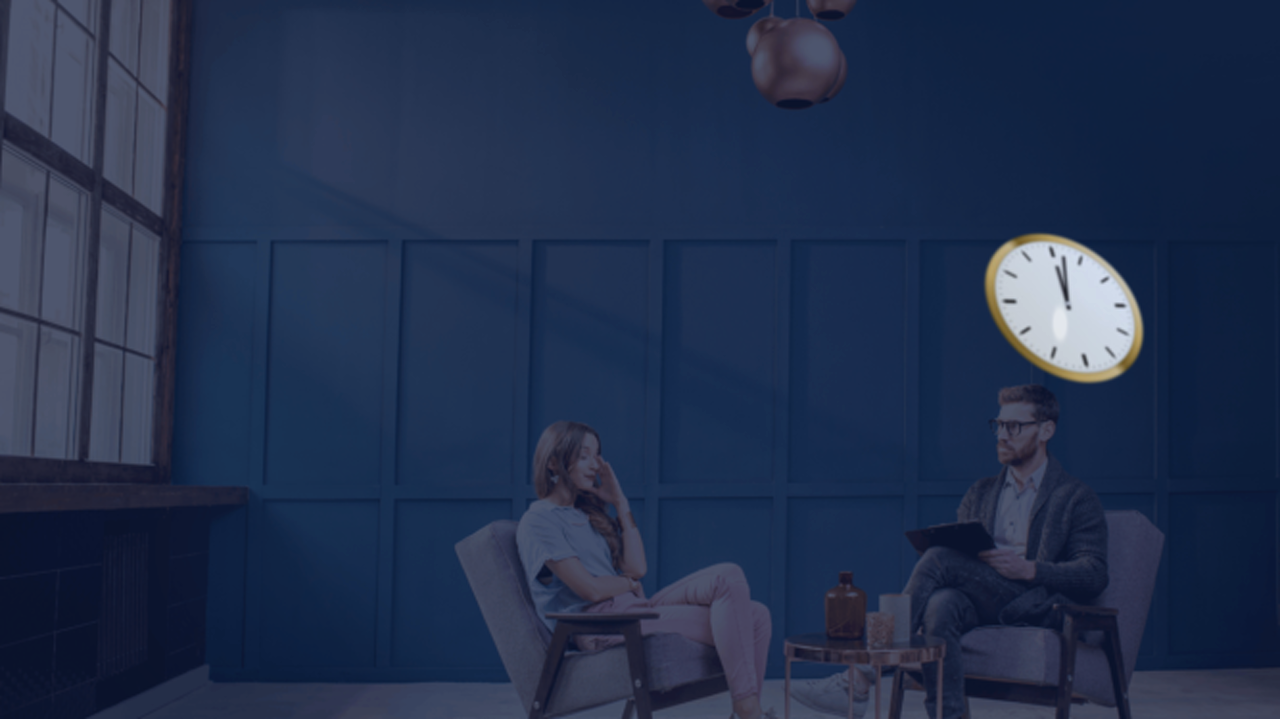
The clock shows **12:02**
